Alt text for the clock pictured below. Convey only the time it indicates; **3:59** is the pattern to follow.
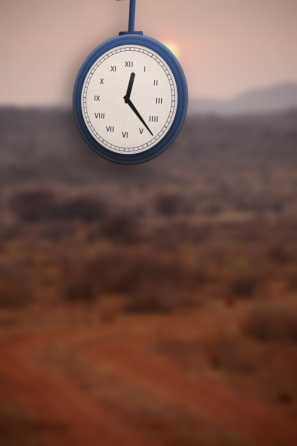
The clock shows **12:23**
